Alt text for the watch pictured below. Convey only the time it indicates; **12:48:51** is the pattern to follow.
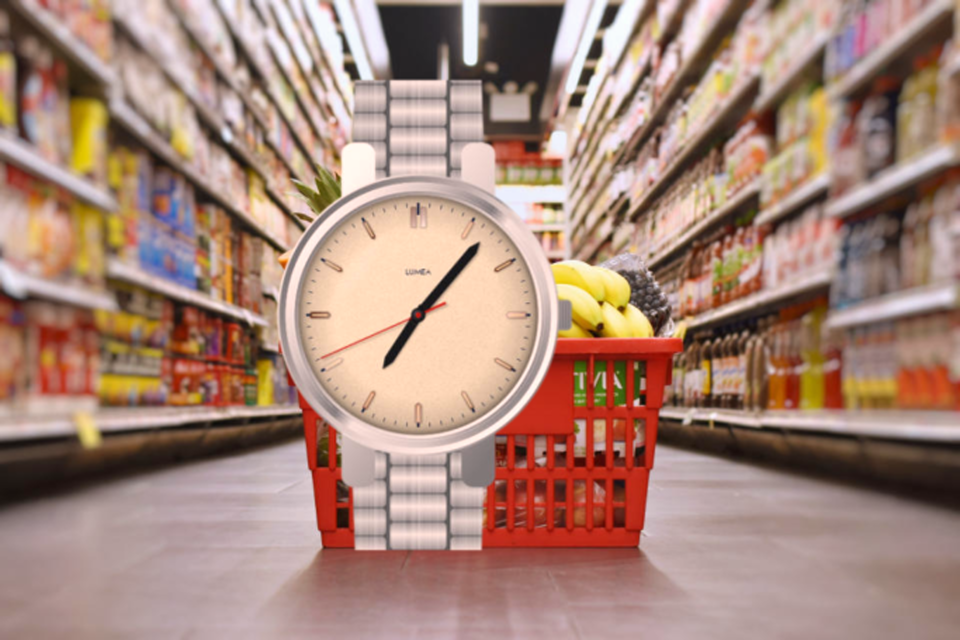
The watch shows **7:06:41**
